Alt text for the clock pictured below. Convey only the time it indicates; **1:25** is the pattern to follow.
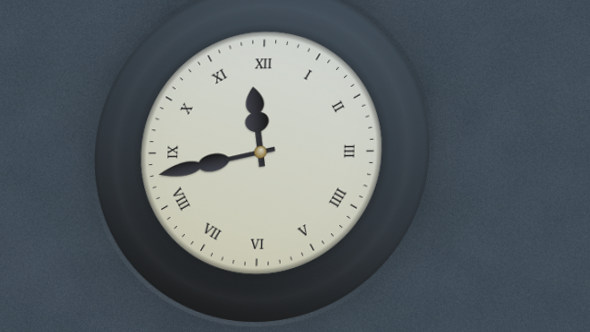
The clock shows **11:43**
